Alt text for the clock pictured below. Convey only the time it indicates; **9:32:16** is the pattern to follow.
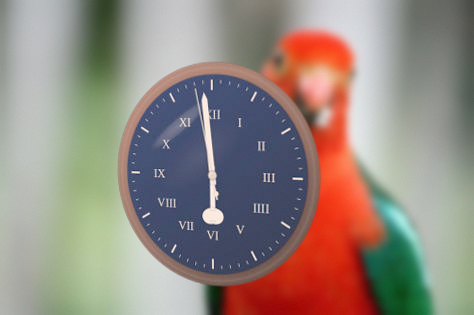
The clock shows **5:58:58**
